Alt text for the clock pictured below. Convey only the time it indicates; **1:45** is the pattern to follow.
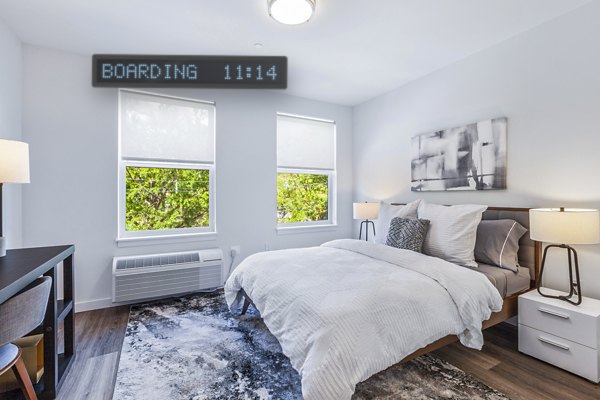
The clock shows **11:14**
